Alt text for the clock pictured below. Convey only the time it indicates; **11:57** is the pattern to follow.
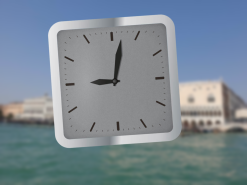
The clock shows **9:02**
